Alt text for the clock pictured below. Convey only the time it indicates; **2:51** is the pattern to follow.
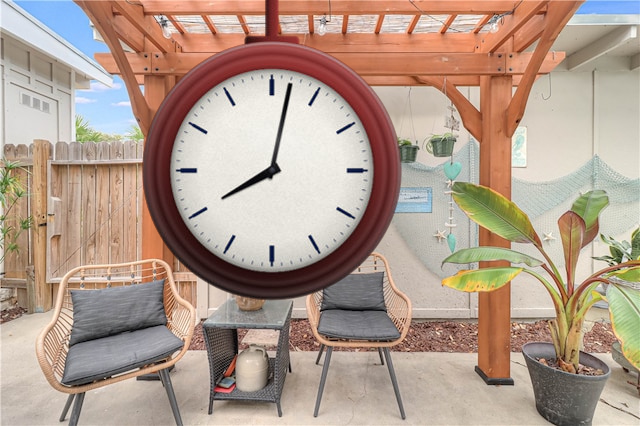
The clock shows **8:02**
